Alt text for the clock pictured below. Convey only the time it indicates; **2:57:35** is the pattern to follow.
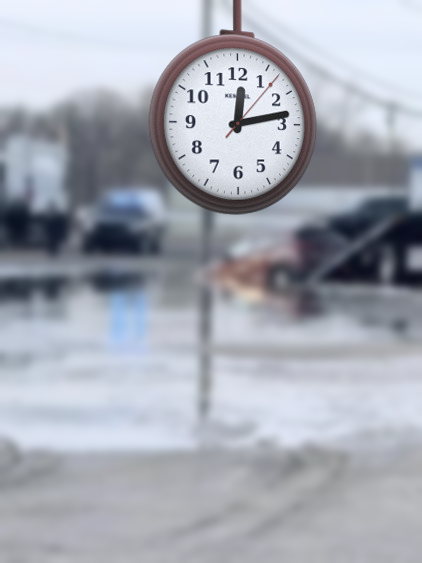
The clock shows **12:13:07**
